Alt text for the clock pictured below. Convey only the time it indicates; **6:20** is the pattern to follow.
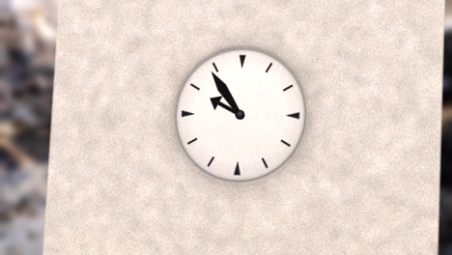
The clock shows **9:54**
